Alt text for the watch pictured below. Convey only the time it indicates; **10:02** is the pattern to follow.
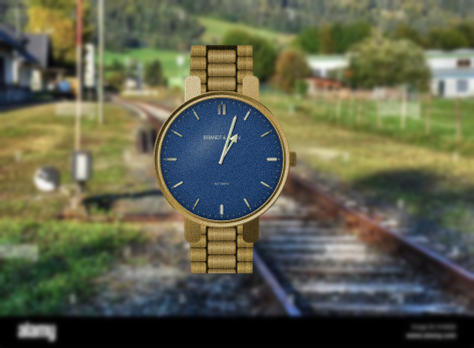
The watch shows **1:03**
